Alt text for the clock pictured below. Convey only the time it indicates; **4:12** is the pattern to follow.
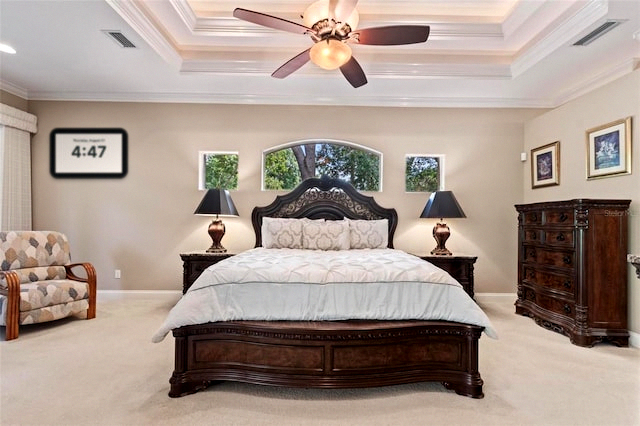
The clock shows **4:47**
